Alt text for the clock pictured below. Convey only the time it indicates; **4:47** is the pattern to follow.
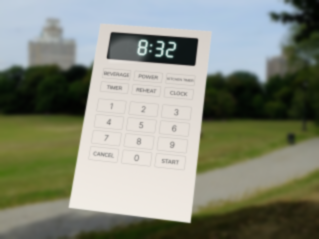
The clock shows **8:32**
